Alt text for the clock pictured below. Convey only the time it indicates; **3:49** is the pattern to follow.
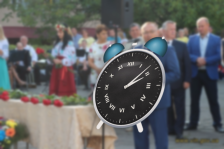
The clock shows **2:08**
